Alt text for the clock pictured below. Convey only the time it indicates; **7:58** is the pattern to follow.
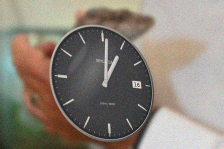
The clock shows **1:01**
